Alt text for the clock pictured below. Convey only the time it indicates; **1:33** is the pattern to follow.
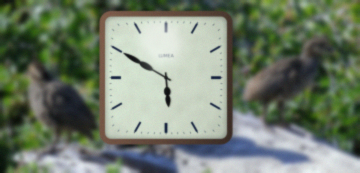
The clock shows **5:50**
